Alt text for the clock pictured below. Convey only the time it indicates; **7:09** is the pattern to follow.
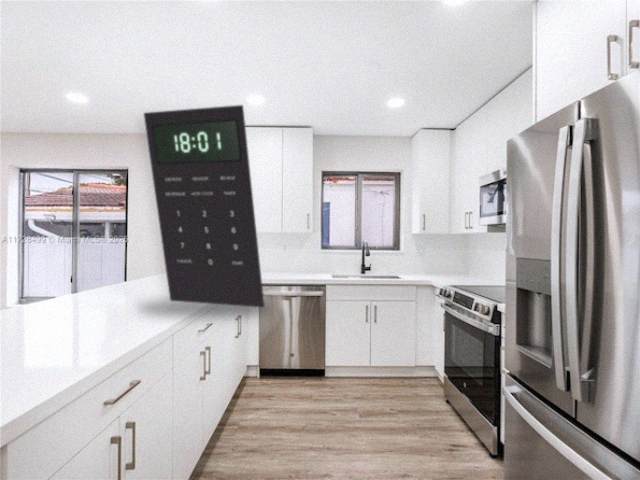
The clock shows **18:01**
